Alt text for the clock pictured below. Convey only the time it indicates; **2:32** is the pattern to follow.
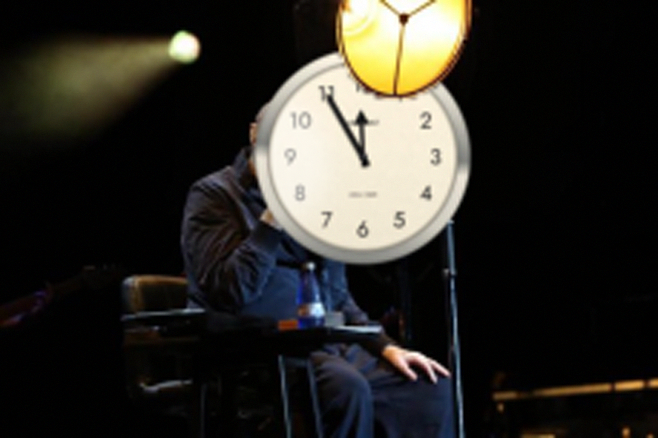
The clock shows **11:55**
